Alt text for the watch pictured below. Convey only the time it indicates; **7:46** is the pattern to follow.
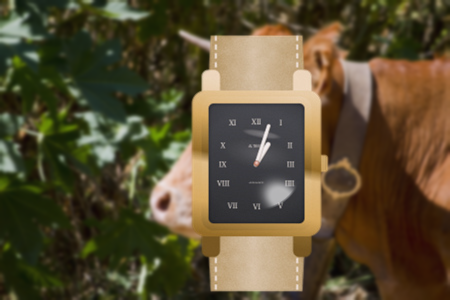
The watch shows **1:03**
